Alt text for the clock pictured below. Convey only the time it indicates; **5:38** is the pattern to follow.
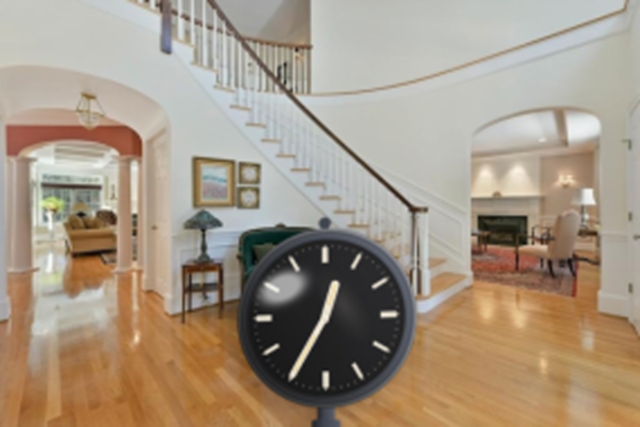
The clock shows **12:35**
